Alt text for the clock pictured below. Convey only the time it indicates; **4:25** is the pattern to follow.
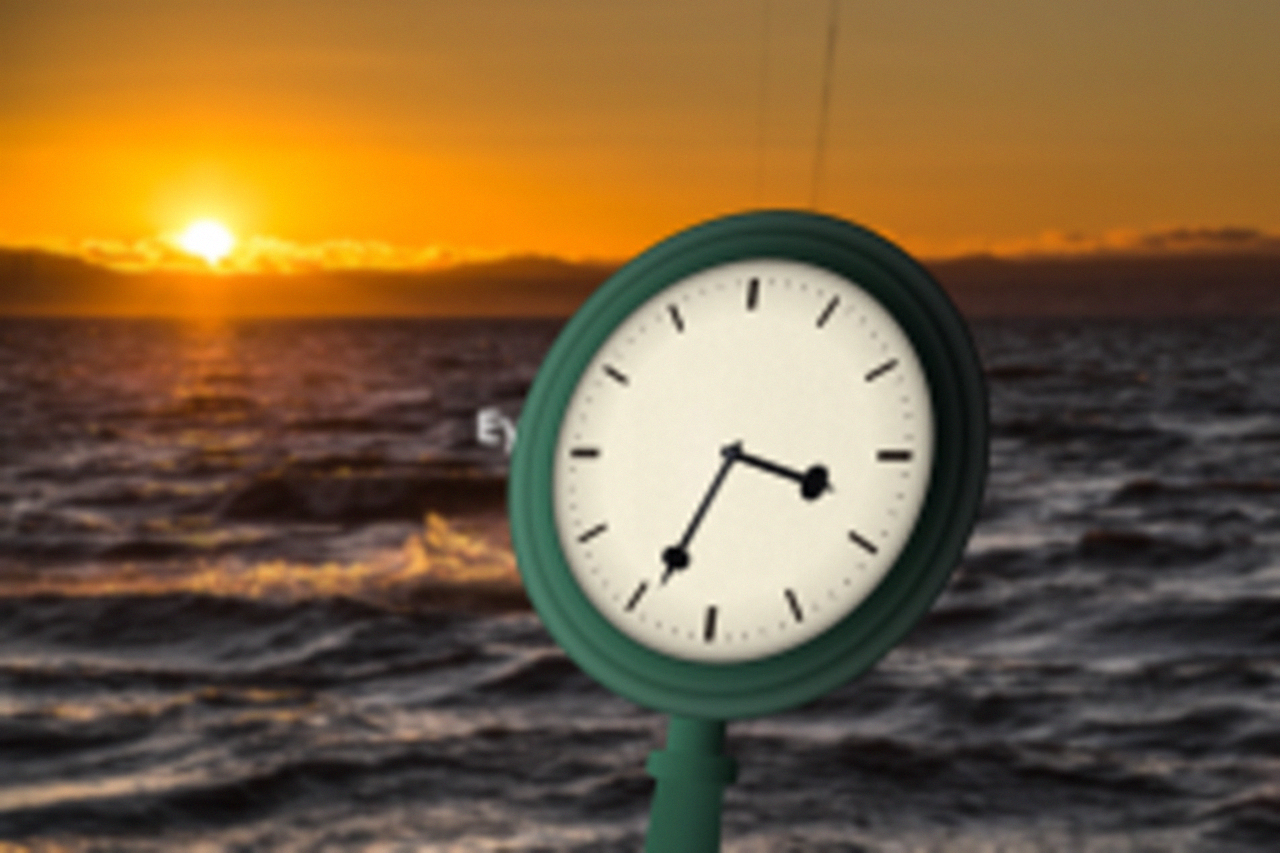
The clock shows **3:34**
